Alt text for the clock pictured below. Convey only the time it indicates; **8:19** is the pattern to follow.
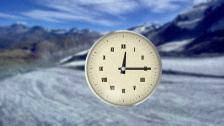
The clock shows **12:15**
